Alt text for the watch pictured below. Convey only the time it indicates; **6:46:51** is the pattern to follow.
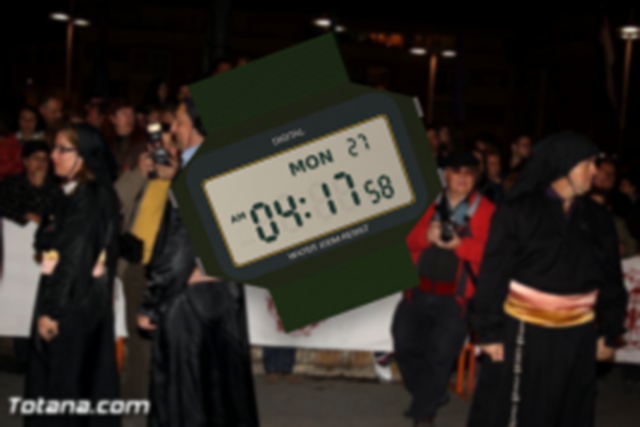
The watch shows **4:17:58**
